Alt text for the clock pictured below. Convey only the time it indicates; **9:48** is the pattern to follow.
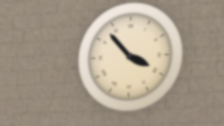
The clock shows **3:53**
